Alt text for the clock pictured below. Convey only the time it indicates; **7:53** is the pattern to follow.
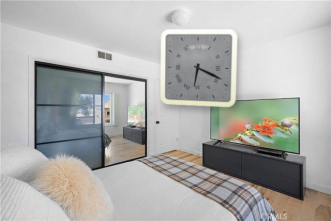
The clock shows **6:19**
